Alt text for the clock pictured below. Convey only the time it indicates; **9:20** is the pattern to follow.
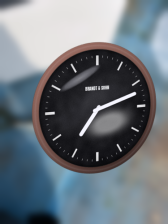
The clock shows **7:12**
